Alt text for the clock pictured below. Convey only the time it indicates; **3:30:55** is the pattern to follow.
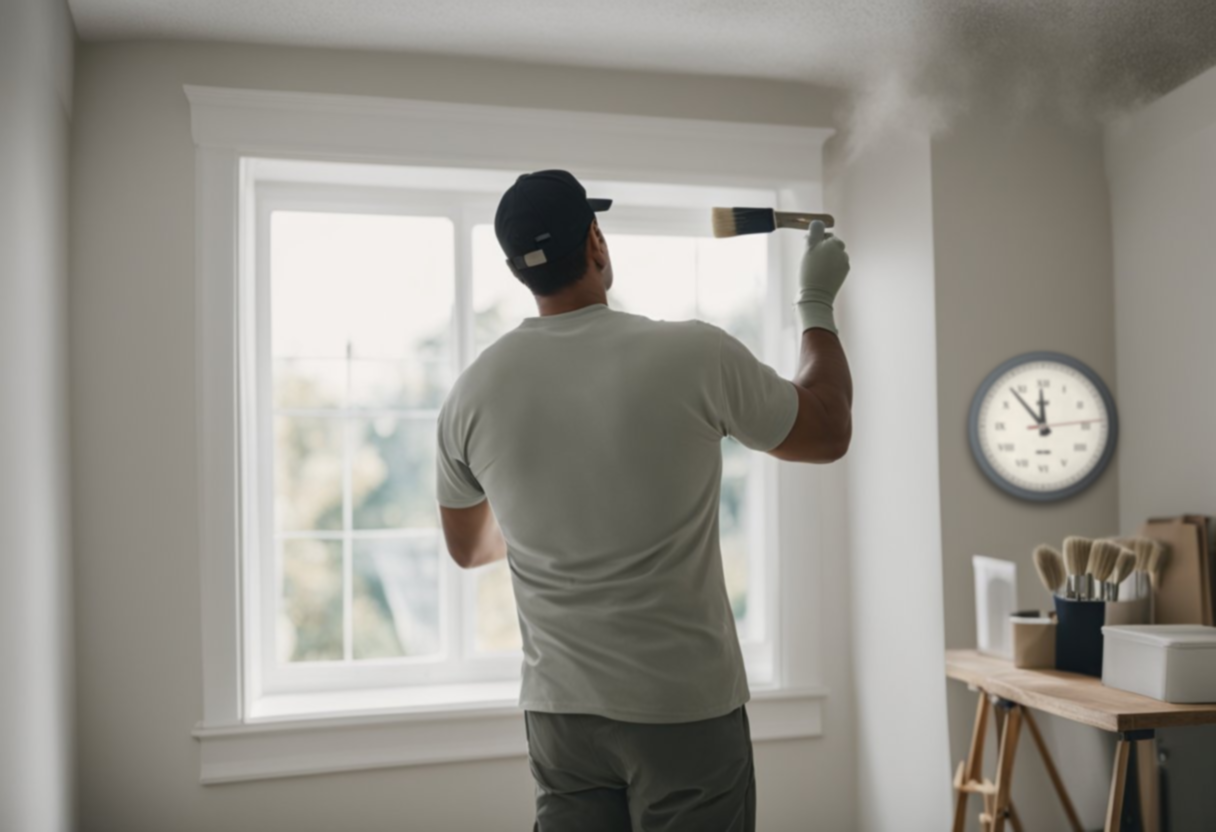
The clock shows **11:53:14**
